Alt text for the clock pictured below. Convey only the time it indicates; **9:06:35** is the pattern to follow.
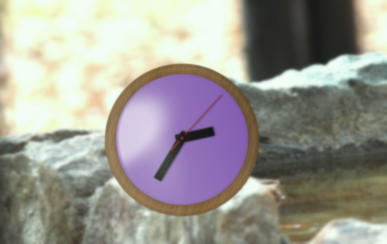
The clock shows **2:35:07**
